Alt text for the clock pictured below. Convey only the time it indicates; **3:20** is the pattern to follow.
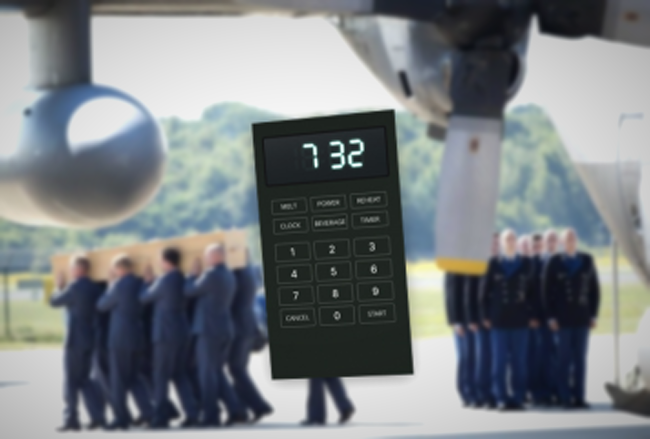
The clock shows **7:32**
